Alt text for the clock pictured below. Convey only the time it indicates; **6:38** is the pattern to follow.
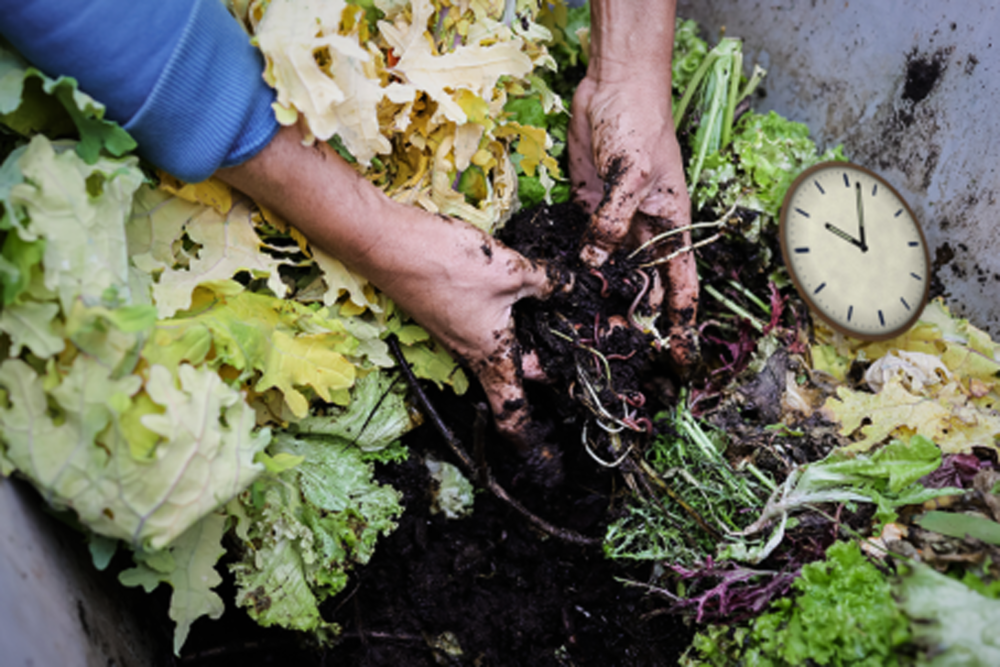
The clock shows **10:02**
